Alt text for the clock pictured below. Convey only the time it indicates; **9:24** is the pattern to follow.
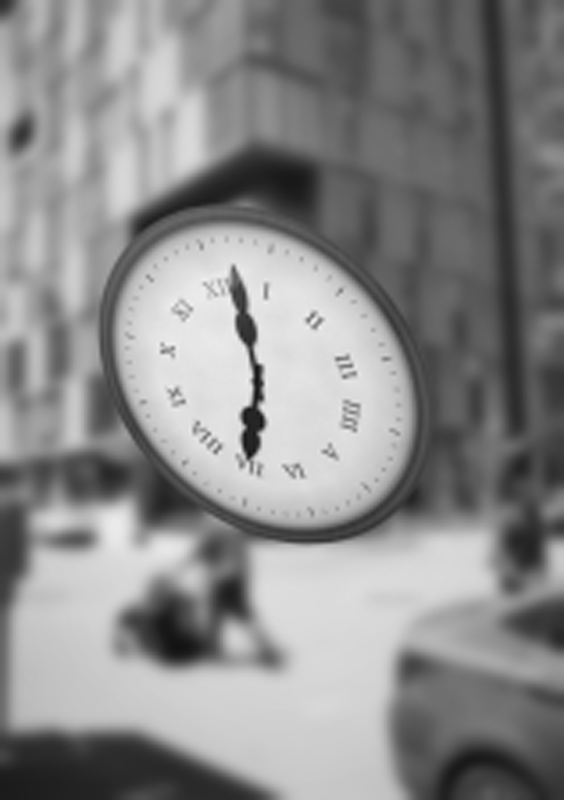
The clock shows **7:02**
